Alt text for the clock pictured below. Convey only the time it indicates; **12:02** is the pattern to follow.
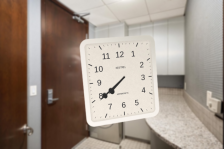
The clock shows **7:39**
